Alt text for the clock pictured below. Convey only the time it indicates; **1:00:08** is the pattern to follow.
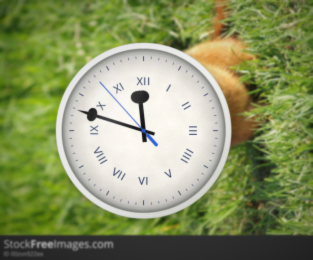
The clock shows **11:47:53**
